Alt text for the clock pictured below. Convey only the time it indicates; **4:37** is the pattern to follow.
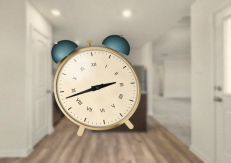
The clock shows **2:43**
